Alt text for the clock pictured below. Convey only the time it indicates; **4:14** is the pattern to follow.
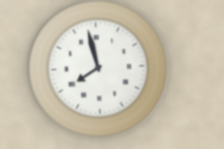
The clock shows **7:58**
